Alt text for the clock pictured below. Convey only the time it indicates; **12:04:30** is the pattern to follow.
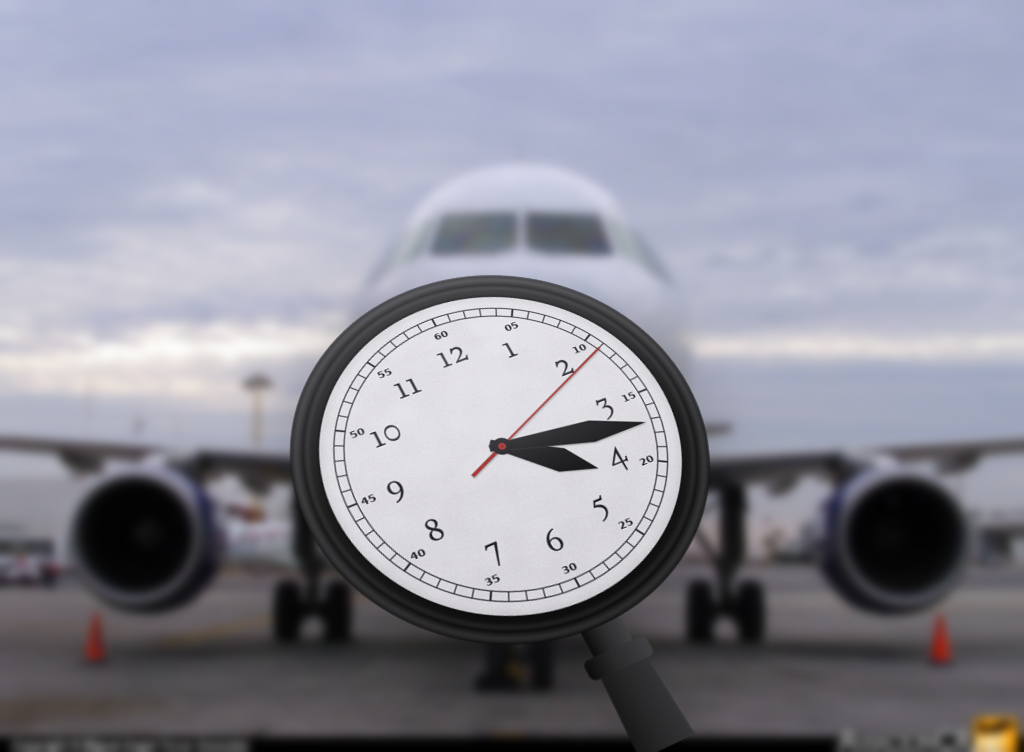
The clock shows **4:17:11**
